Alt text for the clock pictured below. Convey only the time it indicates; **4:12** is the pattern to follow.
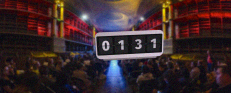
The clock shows **1:31**
